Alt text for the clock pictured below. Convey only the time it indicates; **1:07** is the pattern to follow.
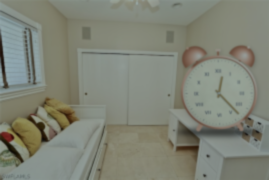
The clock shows **12:23**
